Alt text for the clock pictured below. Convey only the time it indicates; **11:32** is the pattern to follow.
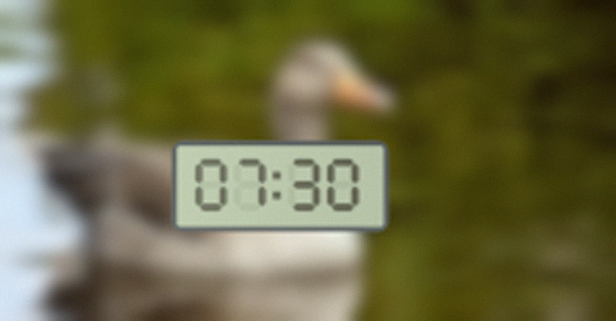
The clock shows **7:30**
